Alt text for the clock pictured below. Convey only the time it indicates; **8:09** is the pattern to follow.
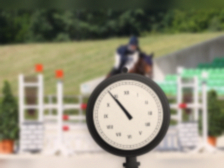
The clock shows **10:54**
